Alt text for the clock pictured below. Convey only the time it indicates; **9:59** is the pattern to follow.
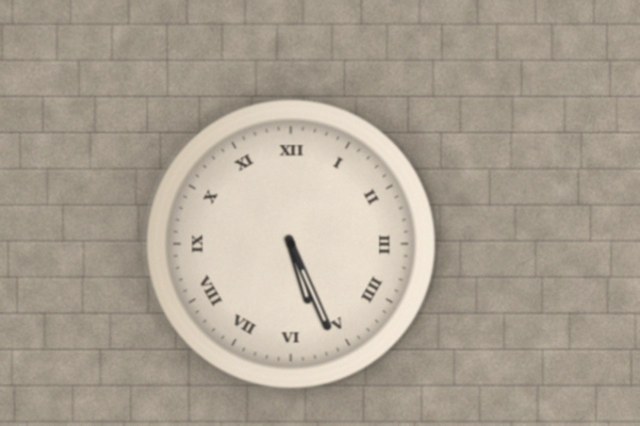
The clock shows **5:26**
